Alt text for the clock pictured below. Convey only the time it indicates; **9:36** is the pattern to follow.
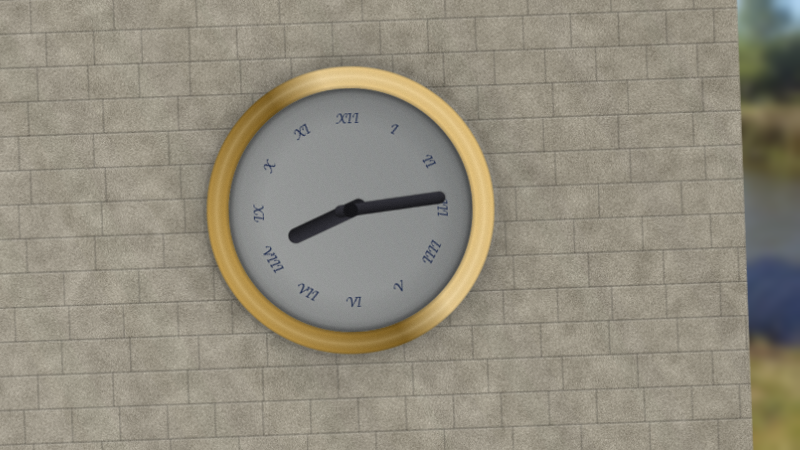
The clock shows **8:14**
